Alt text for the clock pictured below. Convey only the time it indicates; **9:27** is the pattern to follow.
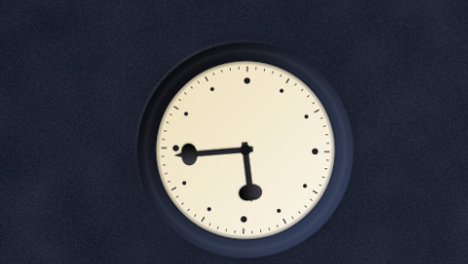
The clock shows **5:44**
